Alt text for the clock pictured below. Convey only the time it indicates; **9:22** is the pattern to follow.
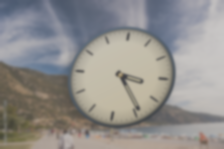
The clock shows **3:24**
